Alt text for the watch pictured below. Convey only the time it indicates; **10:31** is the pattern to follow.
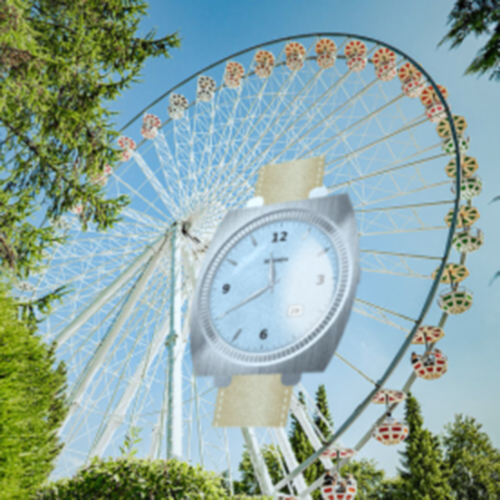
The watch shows **11:40**
